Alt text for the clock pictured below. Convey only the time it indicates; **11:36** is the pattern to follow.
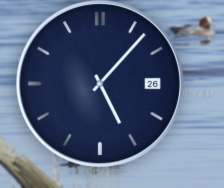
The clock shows **5:07**
